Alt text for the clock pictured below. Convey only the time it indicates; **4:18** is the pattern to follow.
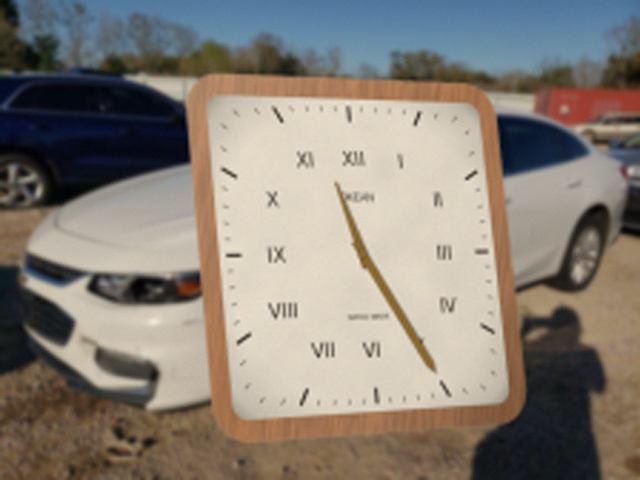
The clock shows **11:25**
